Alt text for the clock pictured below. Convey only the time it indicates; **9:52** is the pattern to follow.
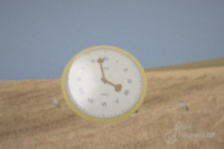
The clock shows **3:58**
